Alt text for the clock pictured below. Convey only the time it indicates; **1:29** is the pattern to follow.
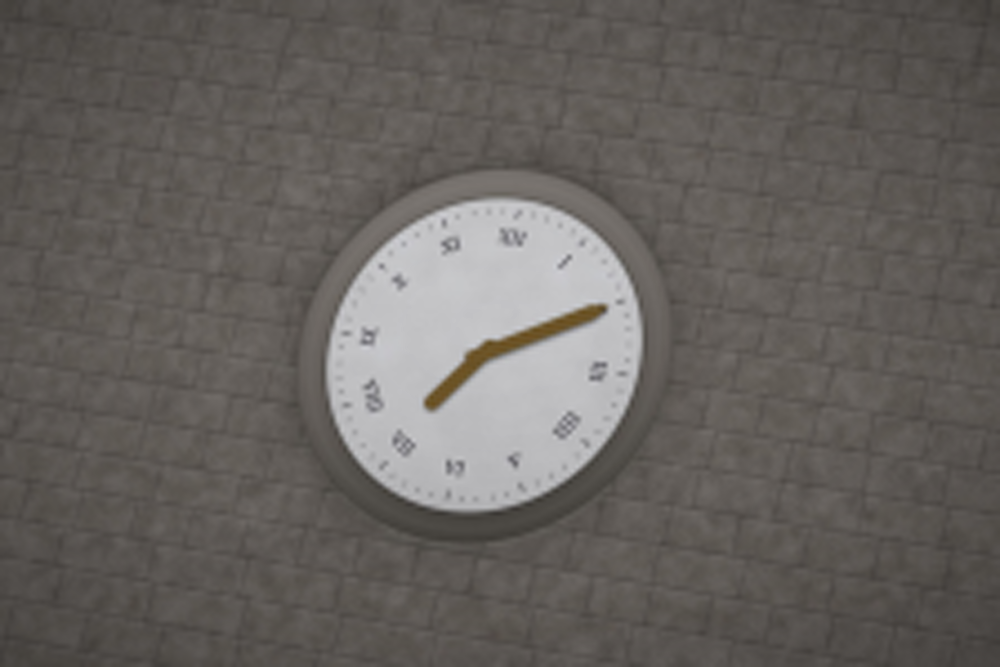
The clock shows **7:10**
